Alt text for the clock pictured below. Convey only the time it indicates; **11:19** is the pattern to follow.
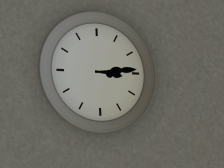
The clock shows **3:14**
